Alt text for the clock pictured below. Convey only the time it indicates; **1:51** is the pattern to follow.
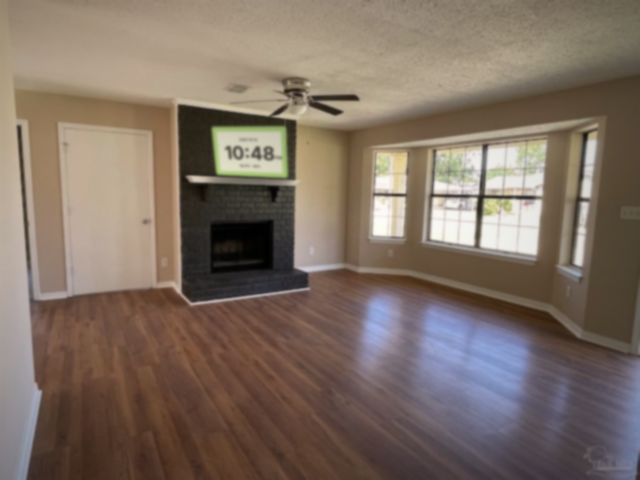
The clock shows **10:48**
